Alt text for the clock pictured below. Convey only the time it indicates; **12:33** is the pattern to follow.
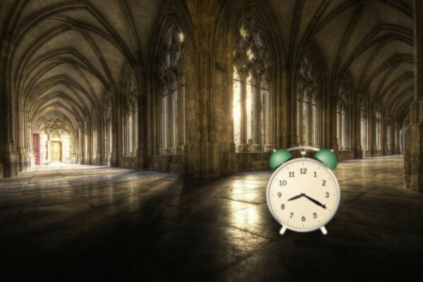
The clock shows **8:20**
